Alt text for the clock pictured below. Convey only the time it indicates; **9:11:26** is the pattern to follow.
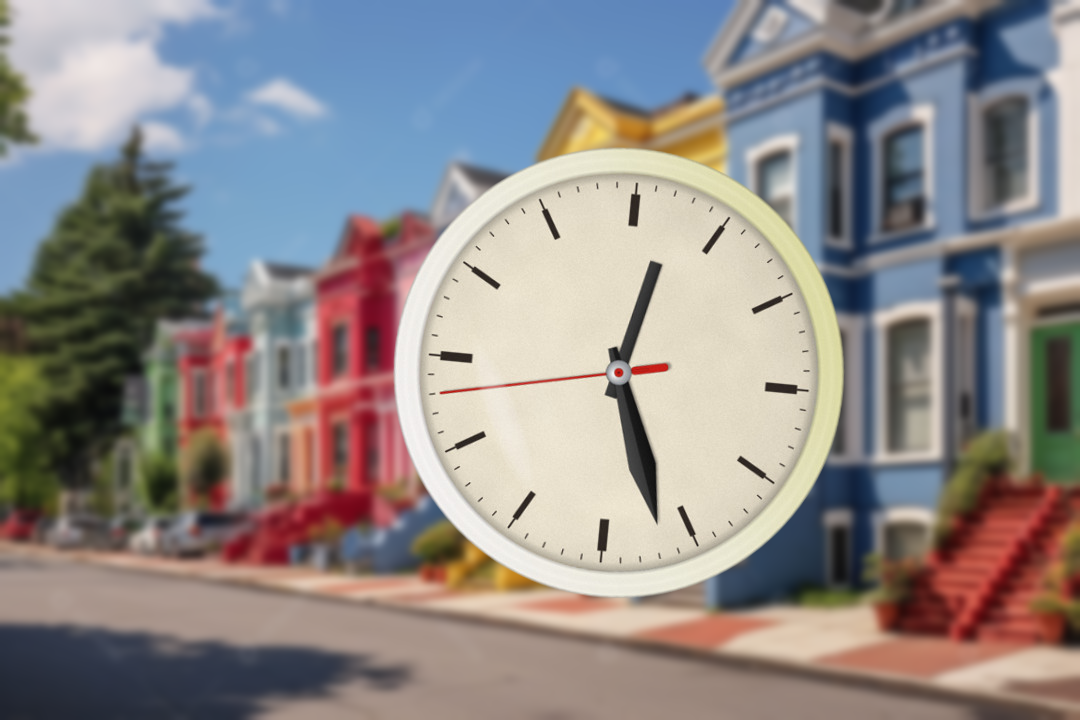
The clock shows **12:26:43**
